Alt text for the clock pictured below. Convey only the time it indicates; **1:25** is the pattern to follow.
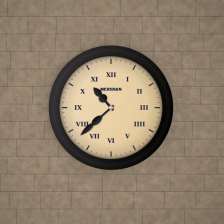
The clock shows **10:38**
